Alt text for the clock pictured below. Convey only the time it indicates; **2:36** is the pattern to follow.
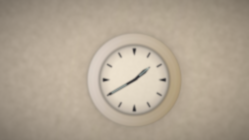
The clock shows **1:40**
